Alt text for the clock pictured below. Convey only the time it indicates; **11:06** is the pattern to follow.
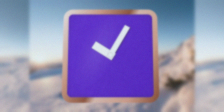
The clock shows **10:05**
